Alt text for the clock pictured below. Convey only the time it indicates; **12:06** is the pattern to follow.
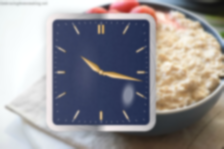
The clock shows **10:17**
